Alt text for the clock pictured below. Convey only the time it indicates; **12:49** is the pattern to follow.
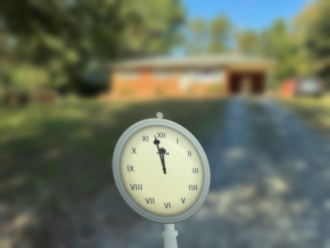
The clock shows **11:58**
